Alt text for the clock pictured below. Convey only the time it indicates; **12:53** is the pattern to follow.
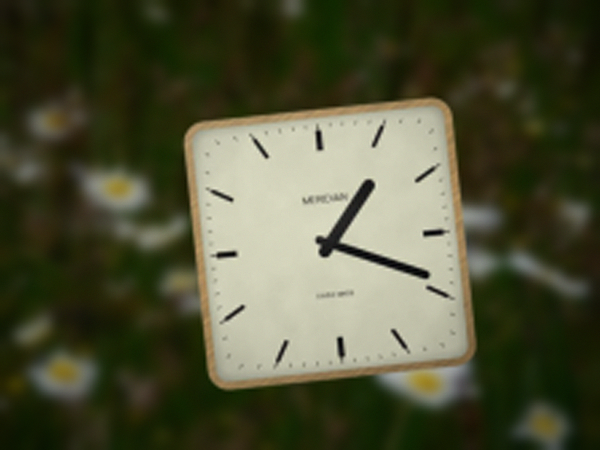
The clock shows **1:19**
